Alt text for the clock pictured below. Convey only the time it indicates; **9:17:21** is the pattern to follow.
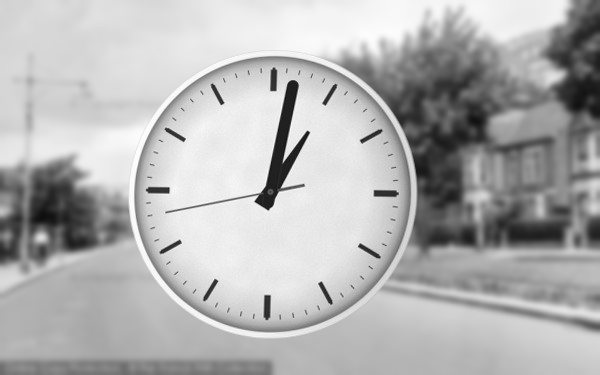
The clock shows **1:01:43**
